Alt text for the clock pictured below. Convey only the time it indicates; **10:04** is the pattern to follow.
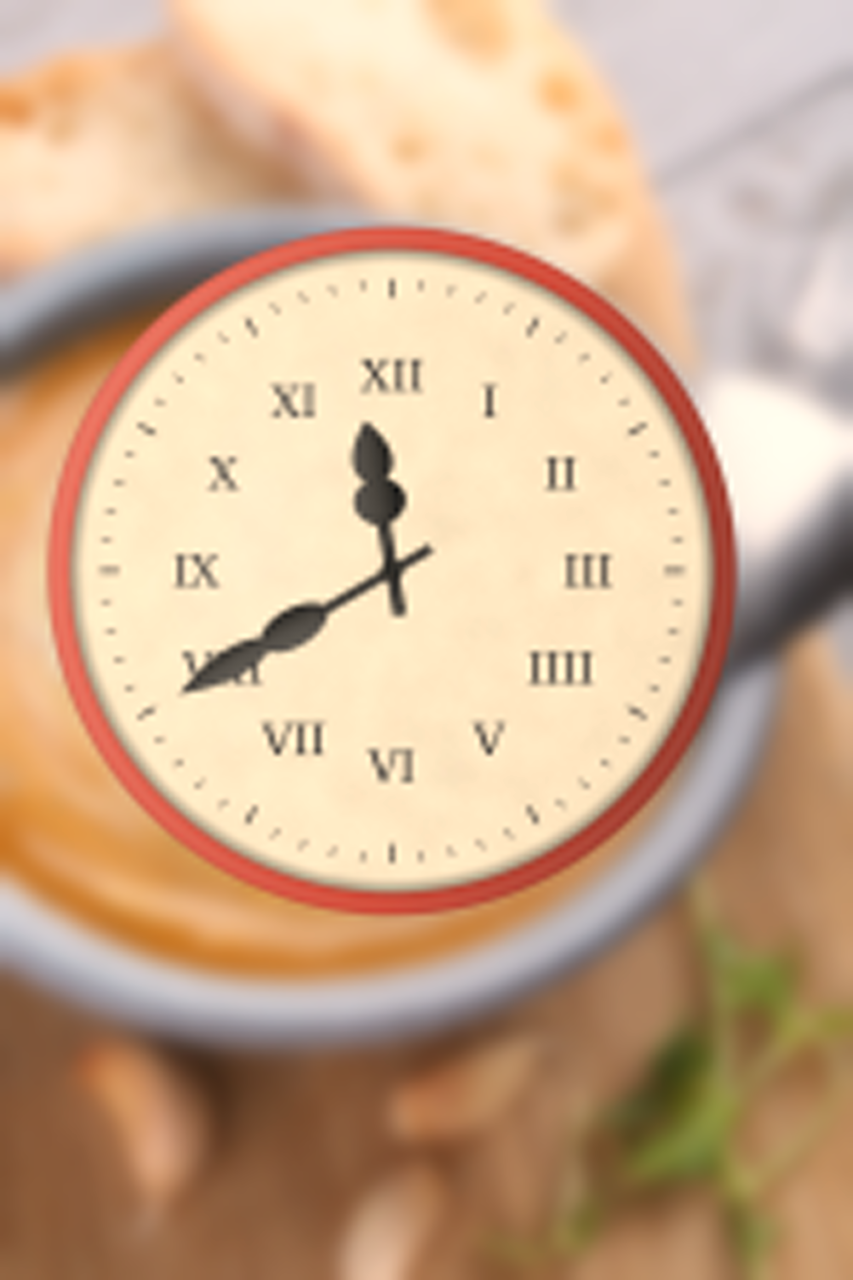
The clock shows **11:40**
